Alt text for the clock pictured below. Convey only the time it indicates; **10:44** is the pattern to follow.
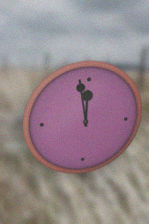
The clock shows **11:58**
